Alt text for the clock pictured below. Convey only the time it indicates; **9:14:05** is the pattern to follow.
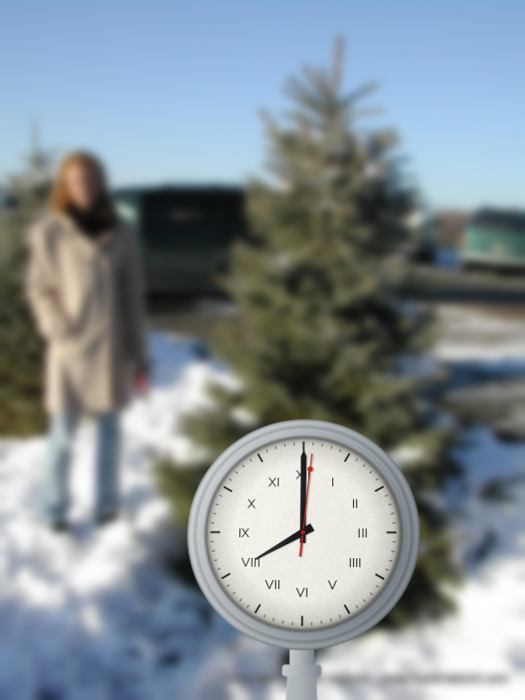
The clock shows **8:00:01**
